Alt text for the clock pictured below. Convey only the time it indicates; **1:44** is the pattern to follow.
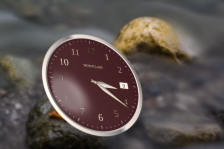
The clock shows **3:21**
